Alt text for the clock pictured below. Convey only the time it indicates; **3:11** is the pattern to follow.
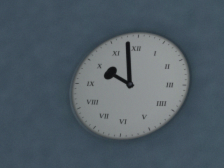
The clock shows **9:58**
